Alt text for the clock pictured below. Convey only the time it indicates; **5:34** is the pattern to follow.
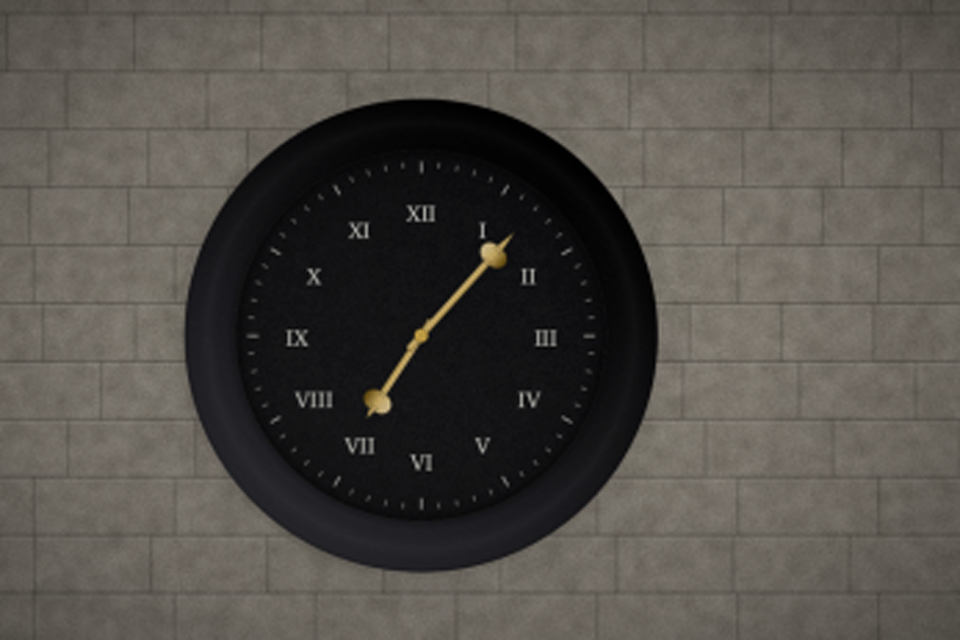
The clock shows **7:07**
